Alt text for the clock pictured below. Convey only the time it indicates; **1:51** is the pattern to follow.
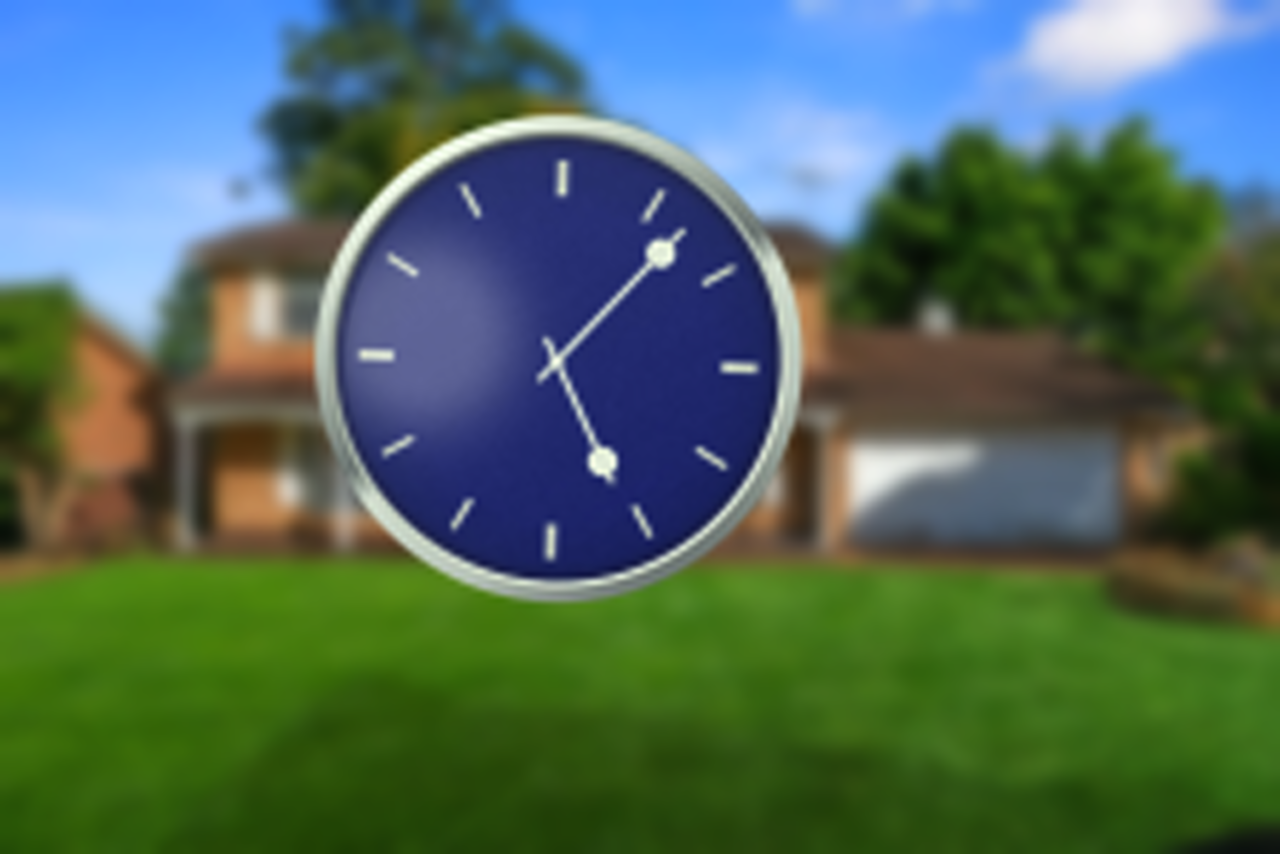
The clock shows **5:07**
